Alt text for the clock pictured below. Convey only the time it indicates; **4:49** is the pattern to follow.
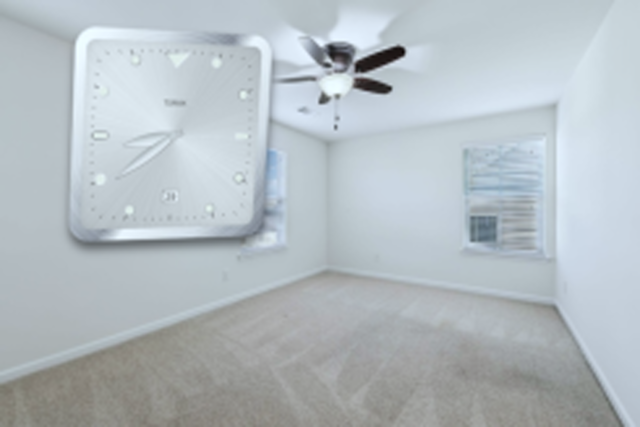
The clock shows **8:39**
